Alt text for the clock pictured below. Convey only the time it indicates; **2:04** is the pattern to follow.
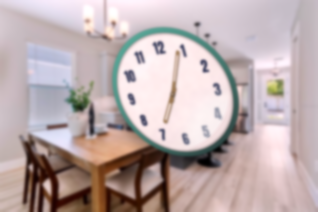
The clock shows **7:04**
